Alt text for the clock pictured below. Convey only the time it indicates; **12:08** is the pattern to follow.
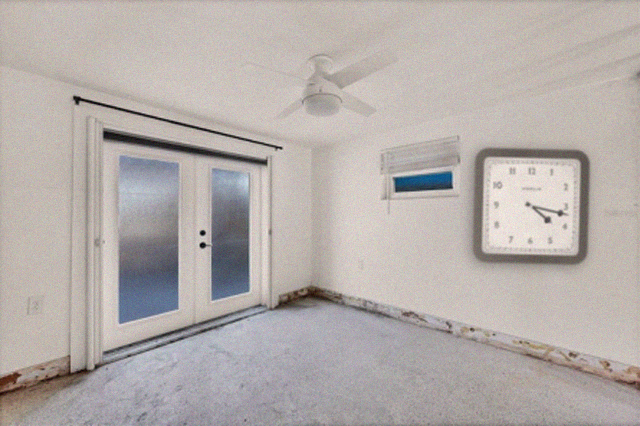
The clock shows **4:17**
